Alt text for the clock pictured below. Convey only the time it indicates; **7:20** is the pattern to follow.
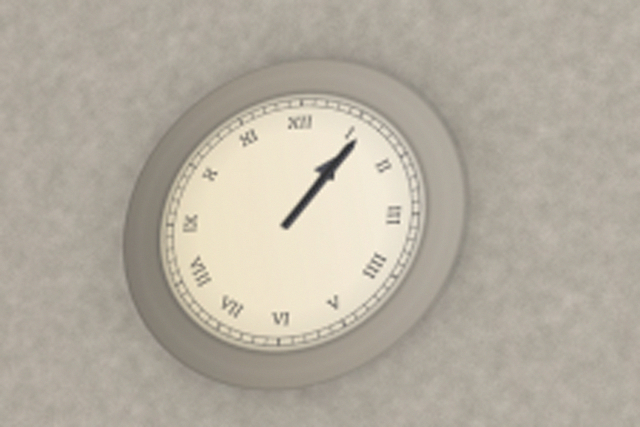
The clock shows **1:06**
